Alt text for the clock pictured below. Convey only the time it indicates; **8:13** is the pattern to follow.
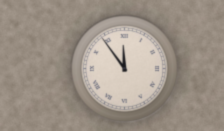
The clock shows **11:54**
